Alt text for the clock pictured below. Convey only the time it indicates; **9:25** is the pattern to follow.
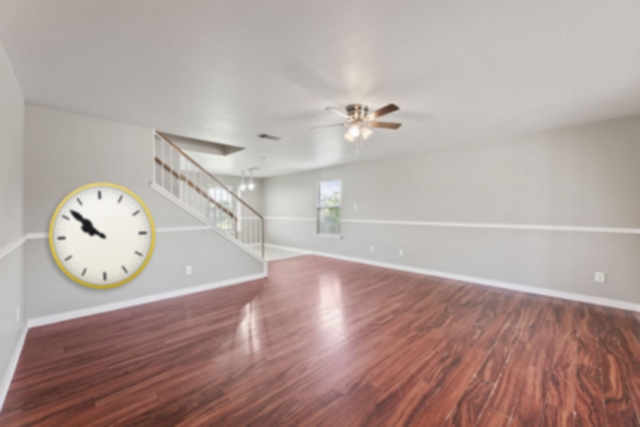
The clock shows **9:52**
